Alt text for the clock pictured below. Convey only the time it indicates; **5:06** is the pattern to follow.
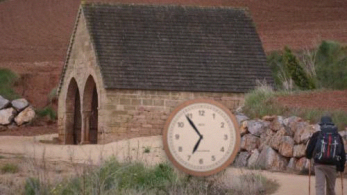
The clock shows **6:54**
